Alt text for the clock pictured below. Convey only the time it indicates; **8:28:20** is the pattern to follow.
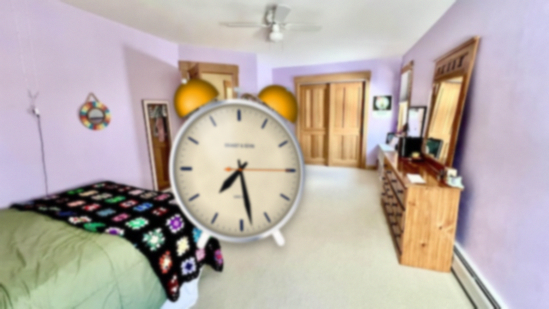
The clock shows **7:28:15**
